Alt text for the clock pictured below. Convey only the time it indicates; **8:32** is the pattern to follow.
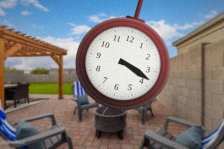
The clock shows **3:18**
